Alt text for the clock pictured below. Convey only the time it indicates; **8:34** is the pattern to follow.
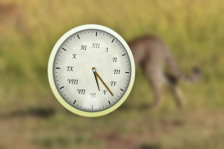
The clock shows **5:23**
